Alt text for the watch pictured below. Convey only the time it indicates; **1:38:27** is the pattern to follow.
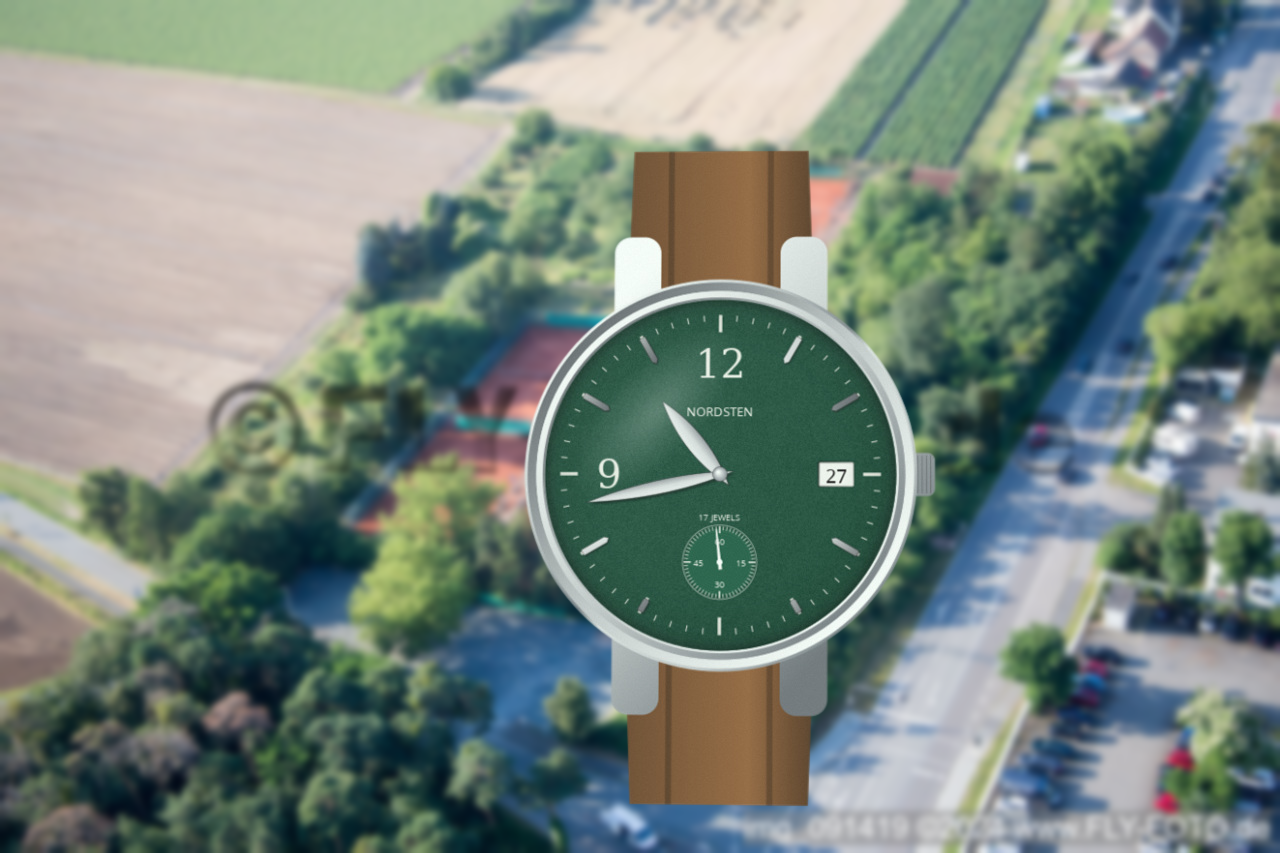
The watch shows **10:42:59**
